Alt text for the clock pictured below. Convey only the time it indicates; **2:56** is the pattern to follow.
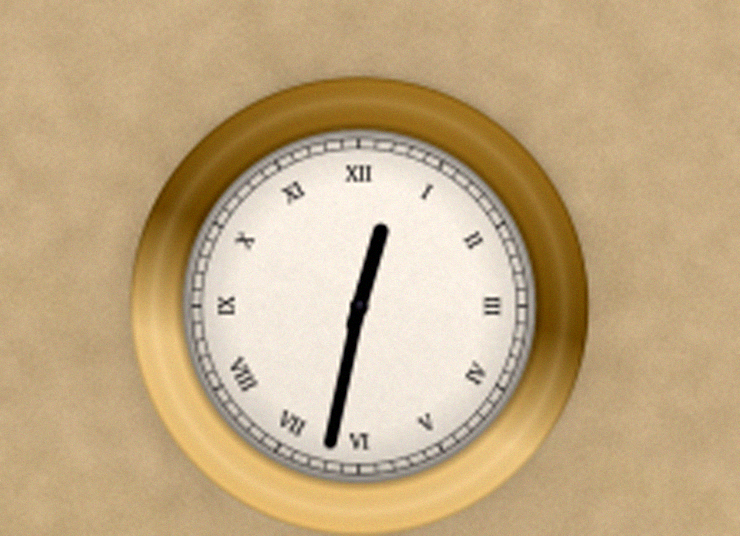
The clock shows **12:32**
